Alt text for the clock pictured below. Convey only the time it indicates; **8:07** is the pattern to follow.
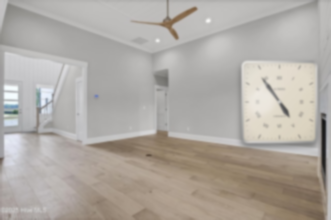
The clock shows **4:54**
